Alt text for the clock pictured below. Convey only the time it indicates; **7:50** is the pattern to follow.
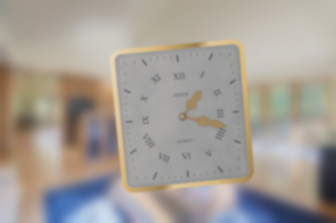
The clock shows **1:18**
